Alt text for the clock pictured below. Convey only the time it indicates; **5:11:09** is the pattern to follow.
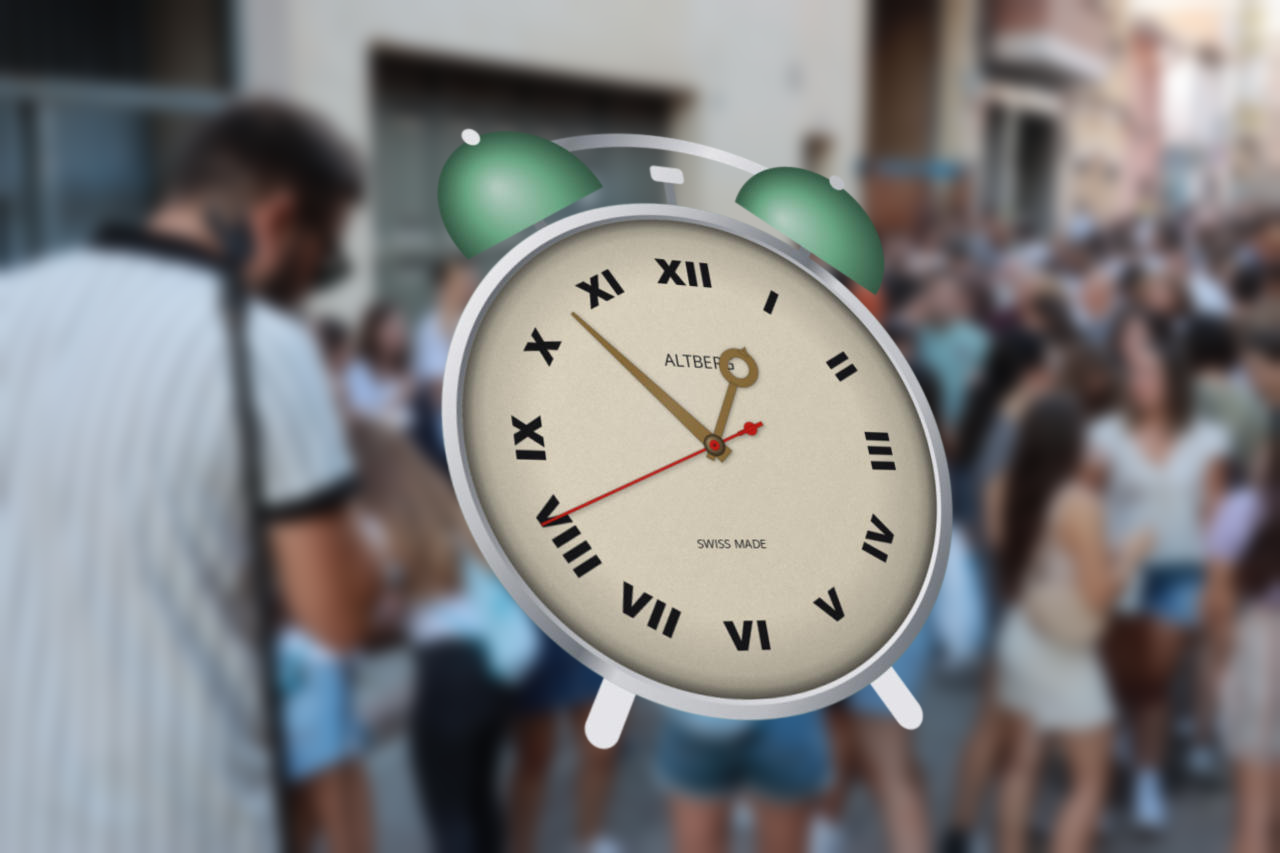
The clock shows **12:52:41**
